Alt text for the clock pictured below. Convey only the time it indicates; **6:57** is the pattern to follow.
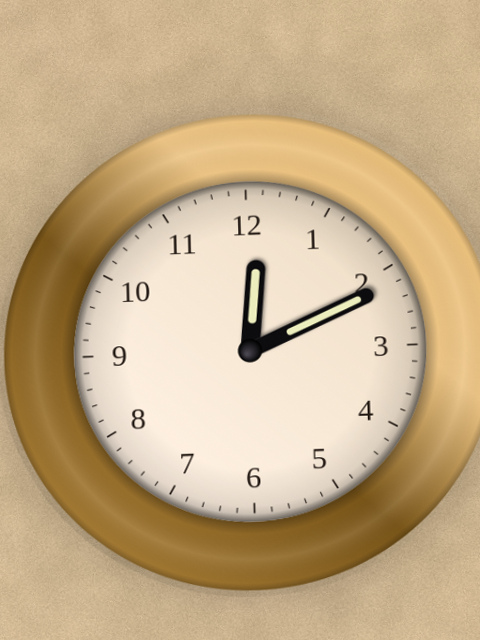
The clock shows **12:11**
